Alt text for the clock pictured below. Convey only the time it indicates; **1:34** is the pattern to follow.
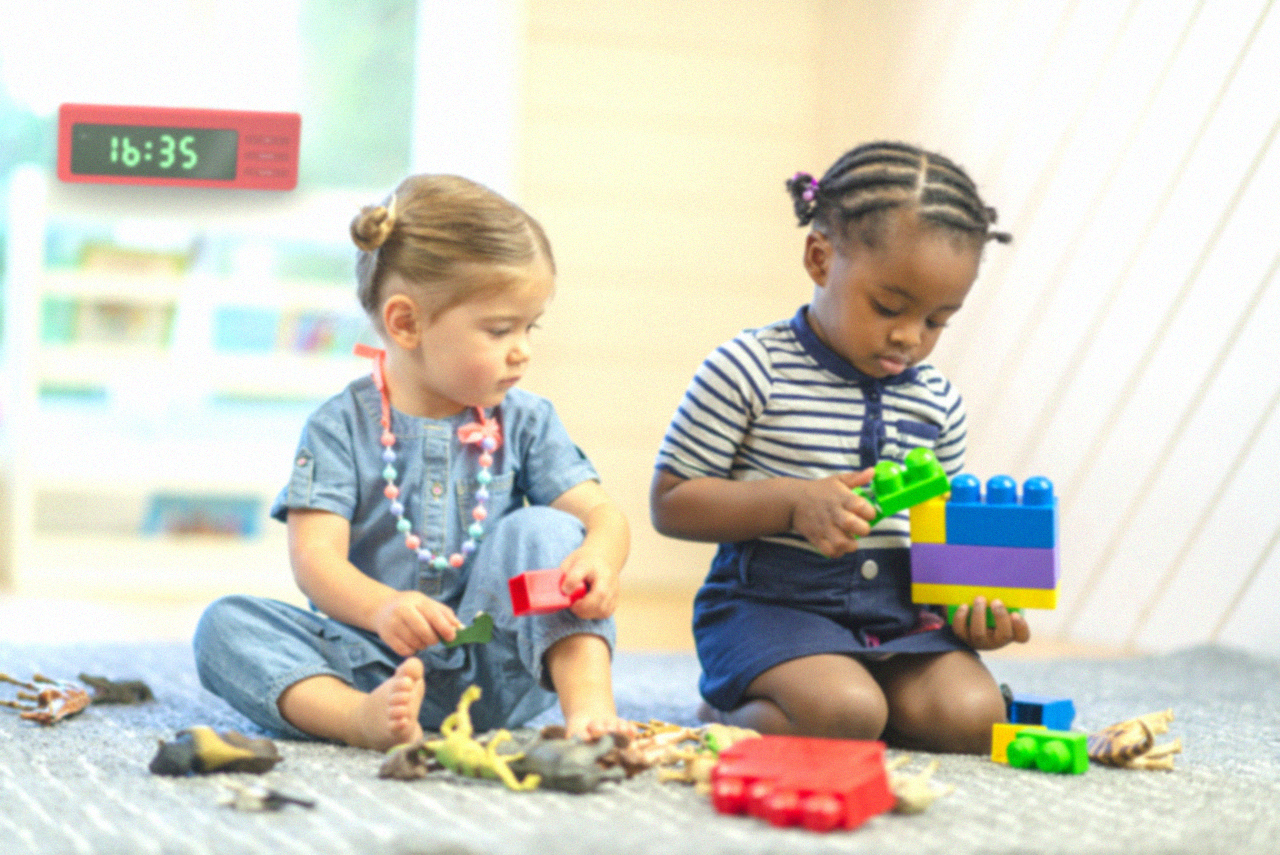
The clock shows **16:35**
